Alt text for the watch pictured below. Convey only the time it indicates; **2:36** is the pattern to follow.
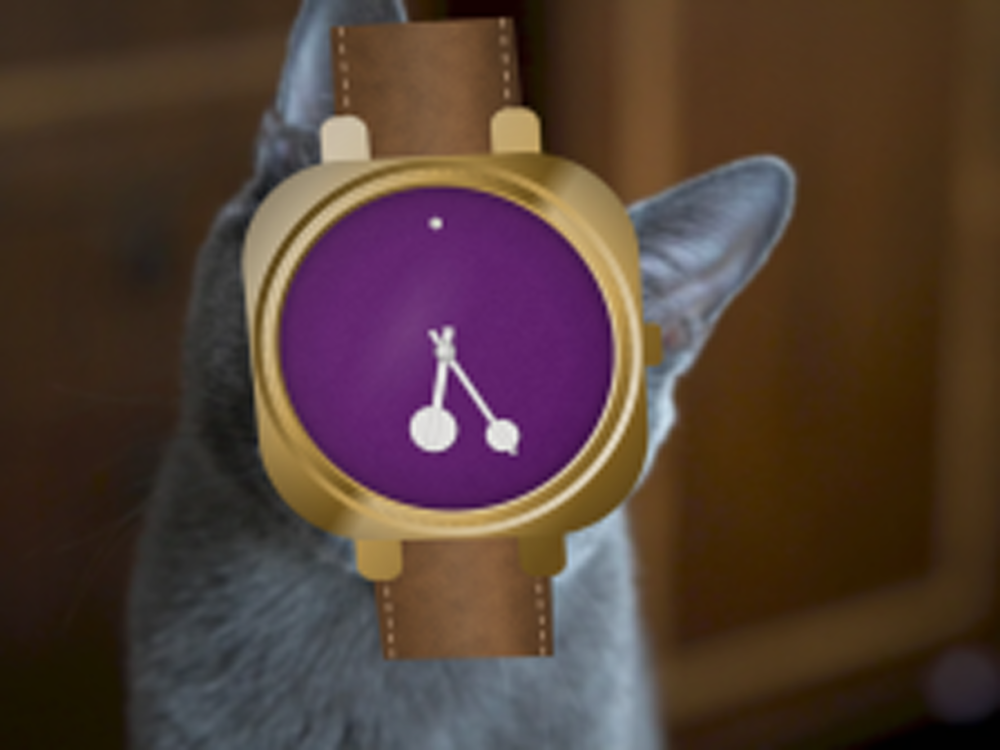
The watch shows **6:25**
